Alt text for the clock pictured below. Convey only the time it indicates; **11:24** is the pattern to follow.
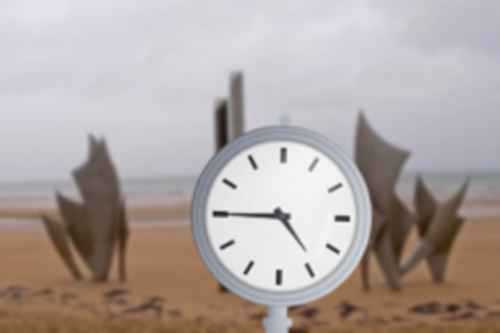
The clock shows **4:45**
